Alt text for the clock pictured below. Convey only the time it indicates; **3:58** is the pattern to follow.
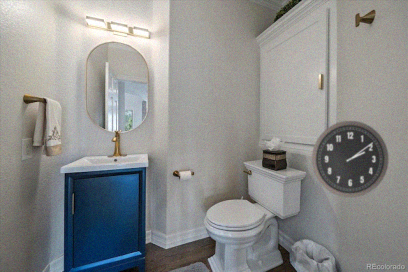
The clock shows **2:09**
